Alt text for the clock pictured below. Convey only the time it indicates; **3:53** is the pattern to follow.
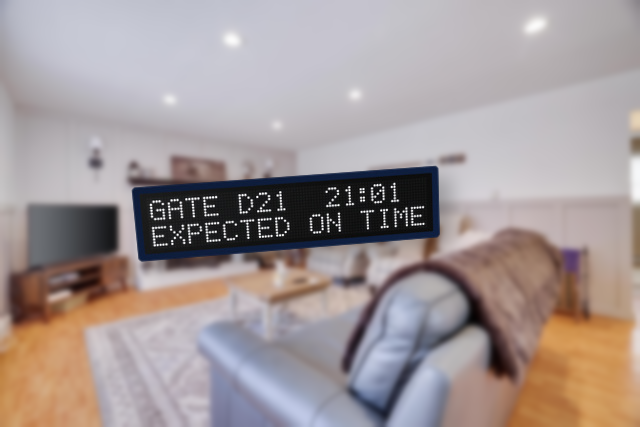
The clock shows **21:01**
